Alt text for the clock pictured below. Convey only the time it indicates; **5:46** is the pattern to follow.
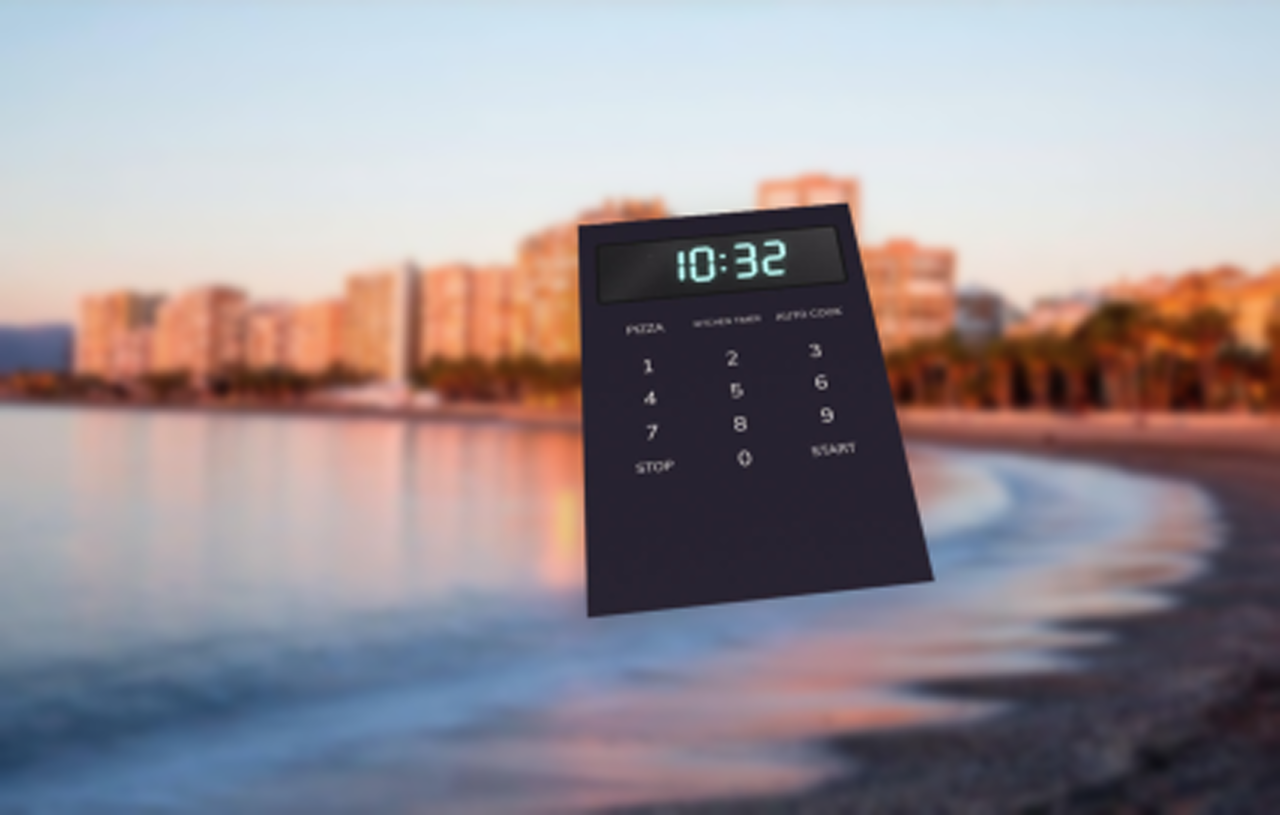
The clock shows **10:32**
